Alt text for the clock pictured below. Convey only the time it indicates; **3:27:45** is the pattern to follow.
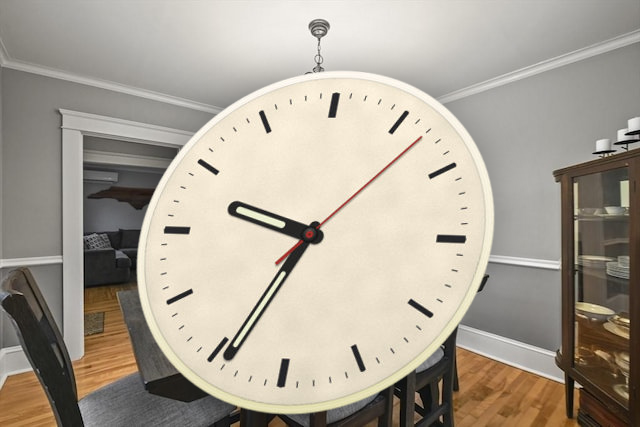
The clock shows **9:34:07**
